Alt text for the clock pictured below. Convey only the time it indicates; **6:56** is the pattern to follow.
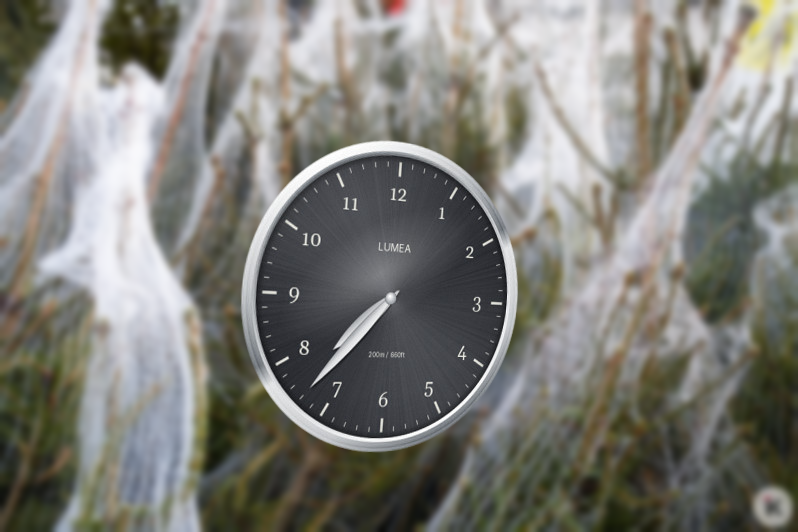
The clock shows **7:37**
